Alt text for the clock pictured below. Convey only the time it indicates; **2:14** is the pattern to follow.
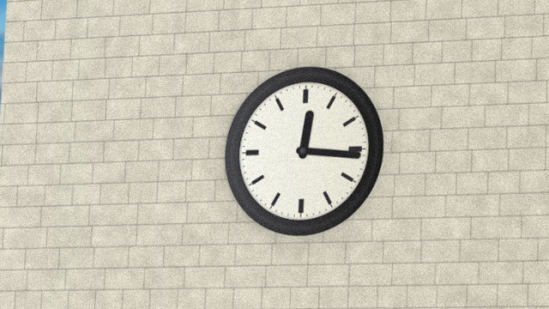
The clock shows **12:16**
